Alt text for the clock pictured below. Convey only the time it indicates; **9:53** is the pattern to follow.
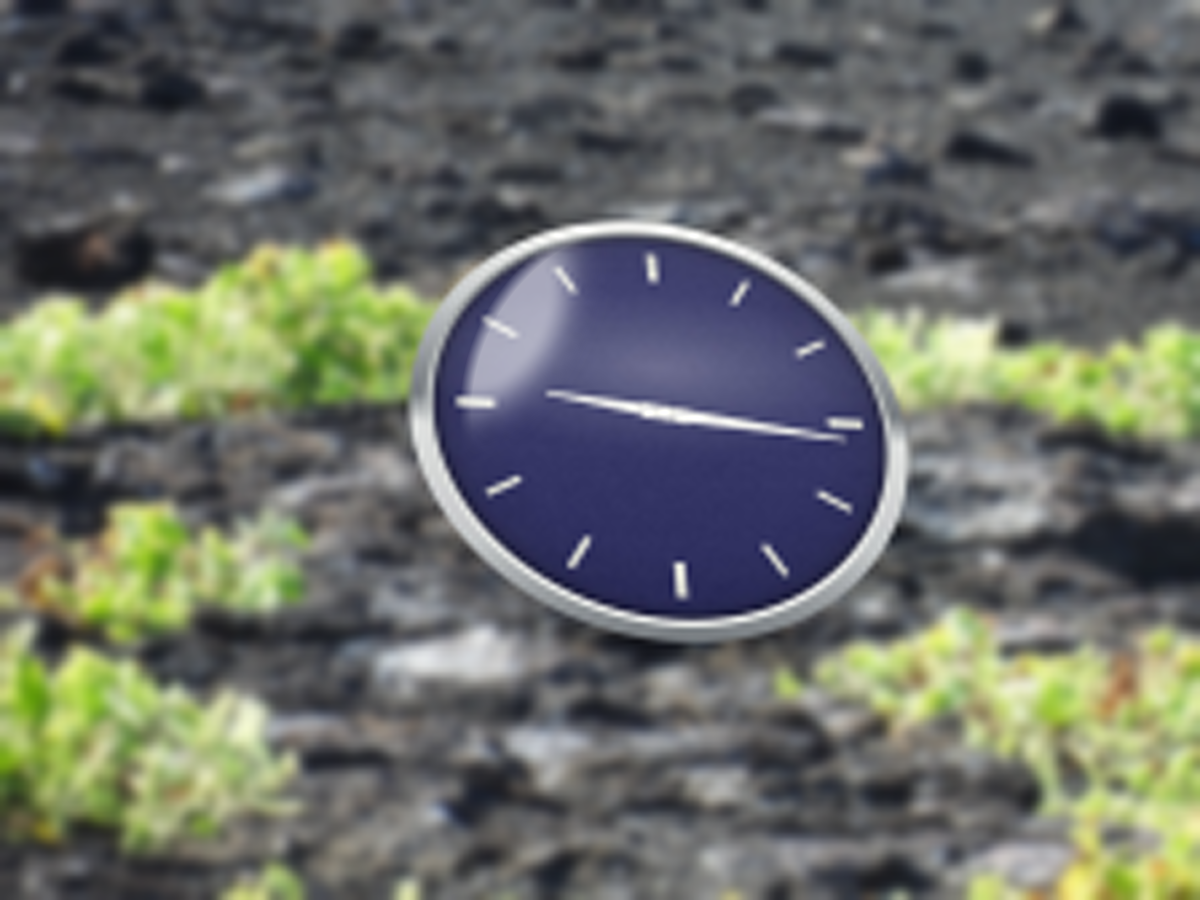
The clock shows **9:16**
